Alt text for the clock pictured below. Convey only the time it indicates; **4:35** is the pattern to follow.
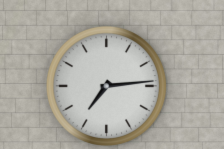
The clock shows **7:14**
